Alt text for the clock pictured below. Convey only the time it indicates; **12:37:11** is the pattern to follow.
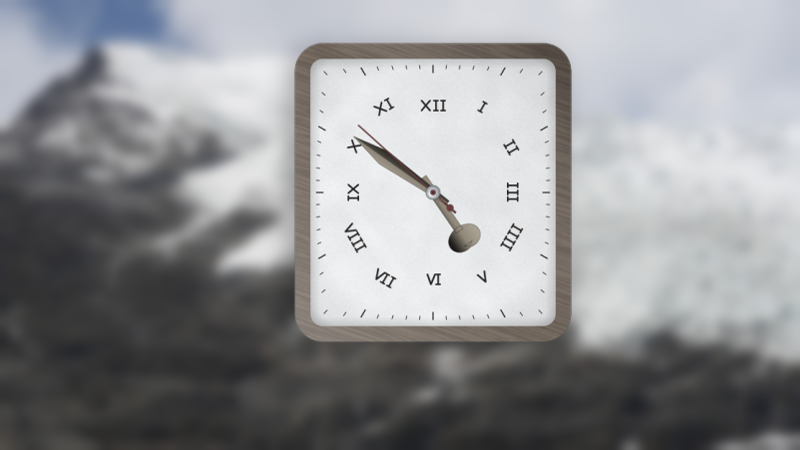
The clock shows **4:50:52**
